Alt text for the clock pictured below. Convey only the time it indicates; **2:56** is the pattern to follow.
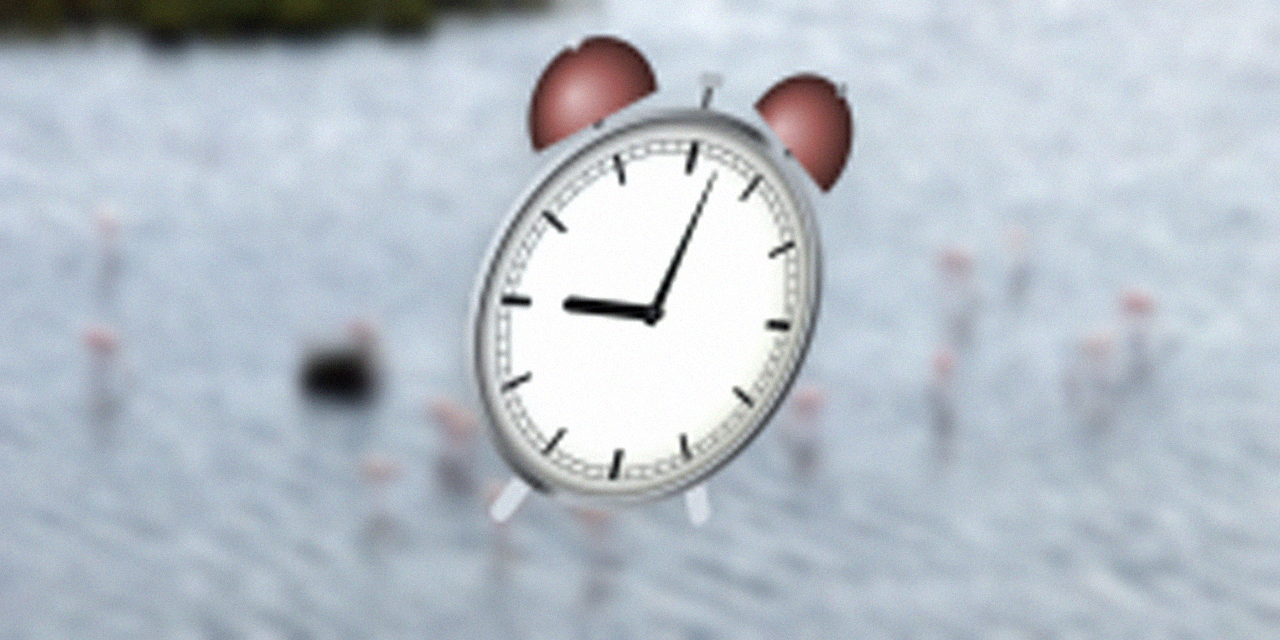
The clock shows **9:02**
